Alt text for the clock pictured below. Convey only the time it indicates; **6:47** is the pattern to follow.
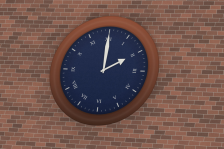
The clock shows **2:00**
